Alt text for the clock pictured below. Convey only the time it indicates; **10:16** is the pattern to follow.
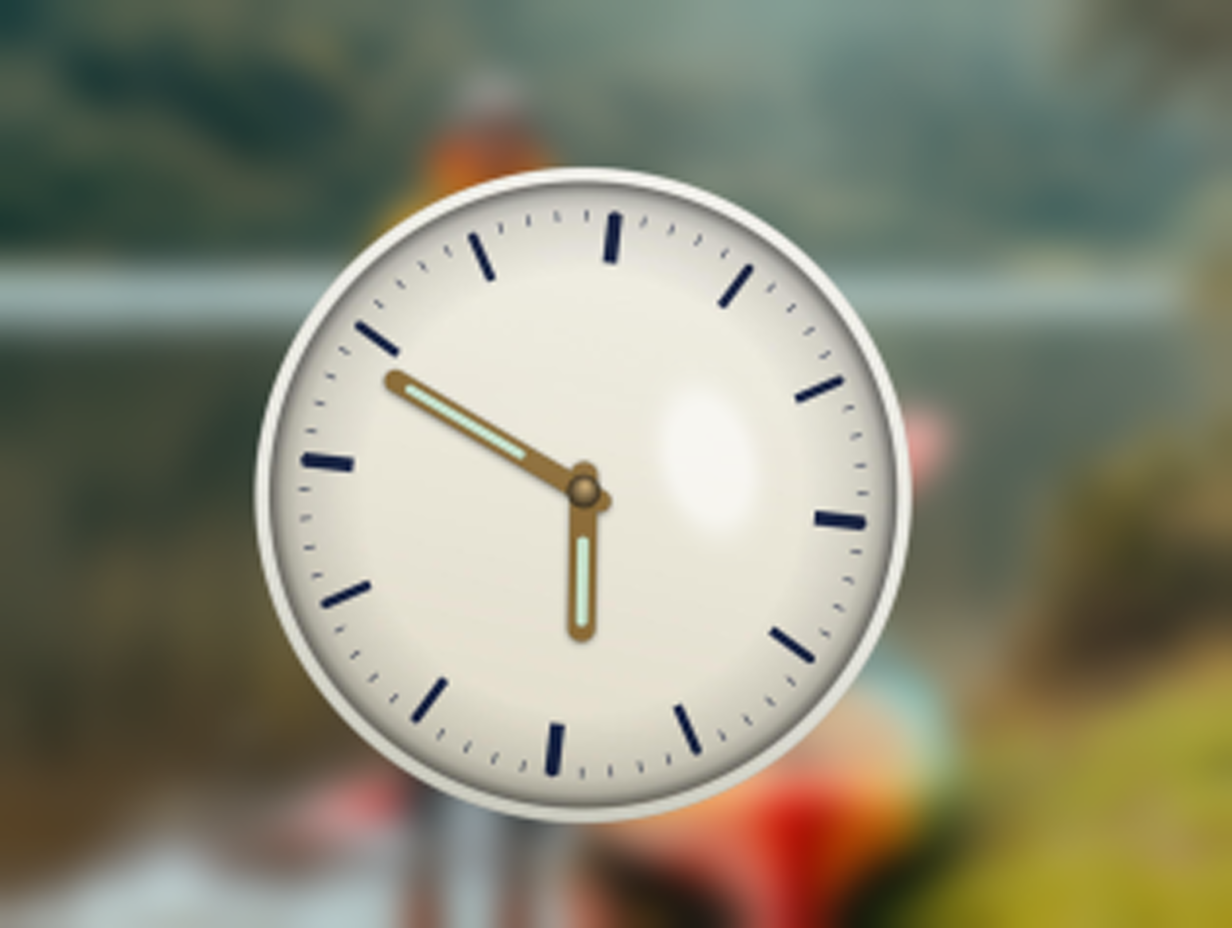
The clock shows **5:49**
